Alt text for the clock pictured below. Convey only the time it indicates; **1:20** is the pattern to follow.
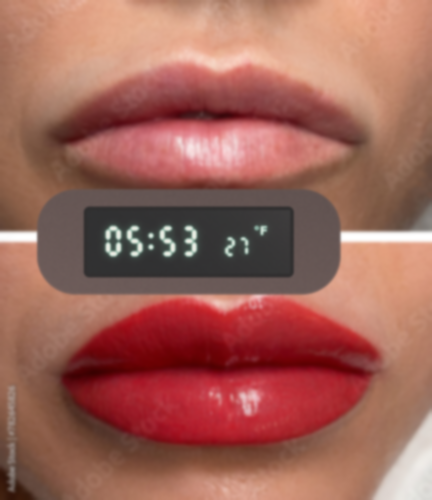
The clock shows **5:53**
